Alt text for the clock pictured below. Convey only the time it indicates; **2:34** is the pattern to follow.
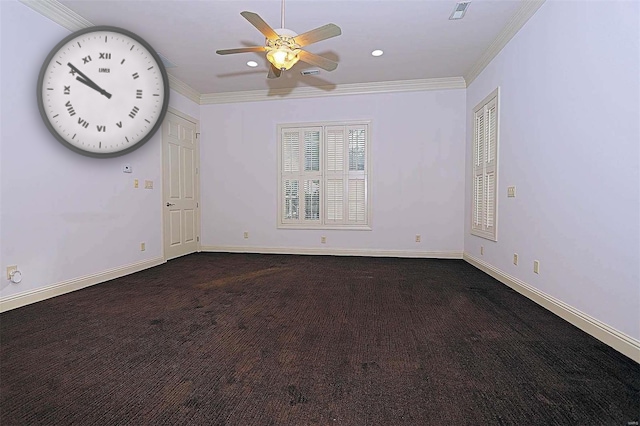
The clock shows **9:51**
